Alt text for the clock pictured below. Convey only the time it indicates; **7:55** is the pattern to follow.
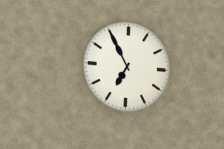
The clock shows **6:55**
